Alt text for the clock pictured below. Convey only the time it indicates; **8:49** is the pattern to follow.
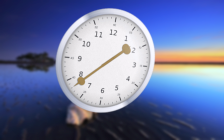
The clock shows **1:38**
